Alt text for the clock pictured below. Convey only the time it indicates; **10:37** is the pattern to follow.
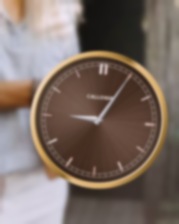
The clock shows **9:05**
